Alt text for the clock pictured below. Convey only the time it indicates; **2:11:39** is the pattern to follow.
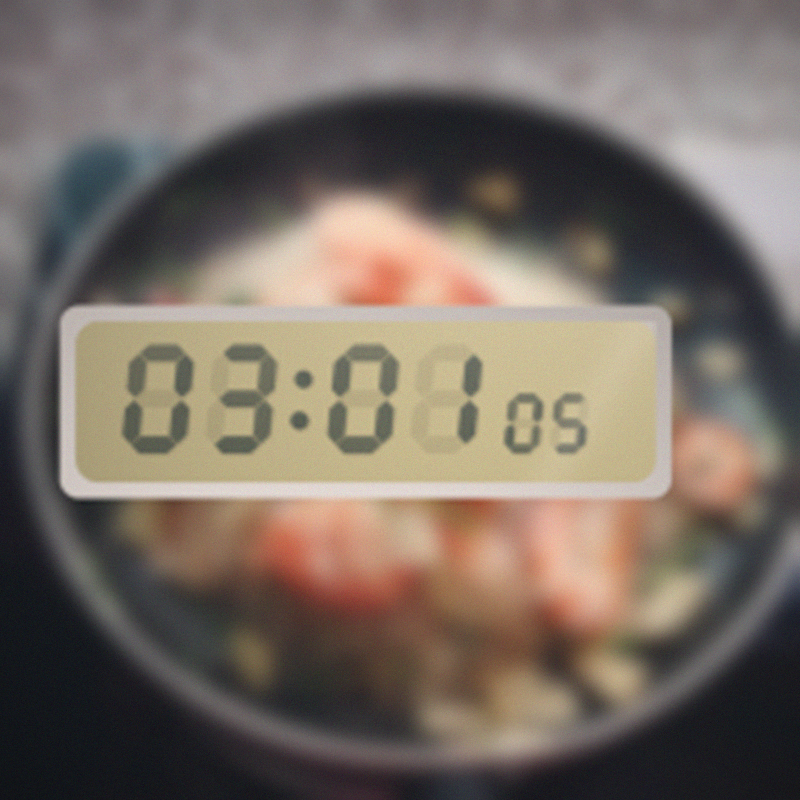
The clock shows **3:01:05**
